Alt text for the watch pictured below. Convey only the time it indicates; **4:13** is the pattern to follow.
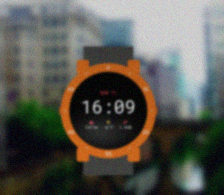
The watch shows **16:09**
